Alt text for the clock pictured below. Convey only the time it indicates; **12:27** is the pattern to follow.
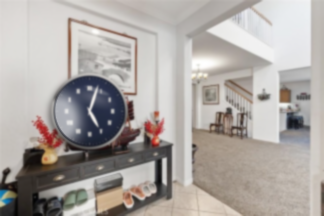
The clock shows **5:03**
